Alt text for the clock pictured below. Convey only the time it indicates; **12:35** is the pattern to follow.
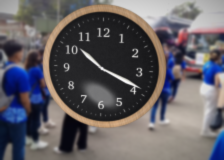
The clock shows **10:19**
